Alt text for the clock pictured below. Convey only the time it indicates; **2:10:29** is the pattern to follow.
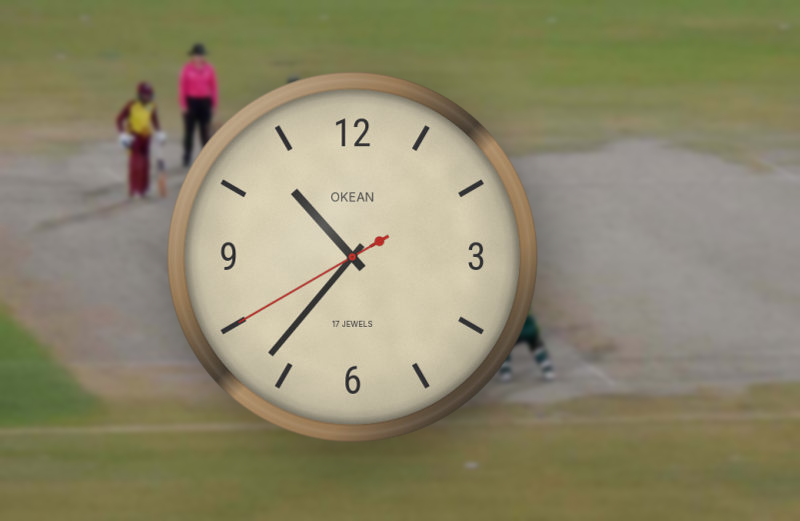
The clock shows **10:36:40**
